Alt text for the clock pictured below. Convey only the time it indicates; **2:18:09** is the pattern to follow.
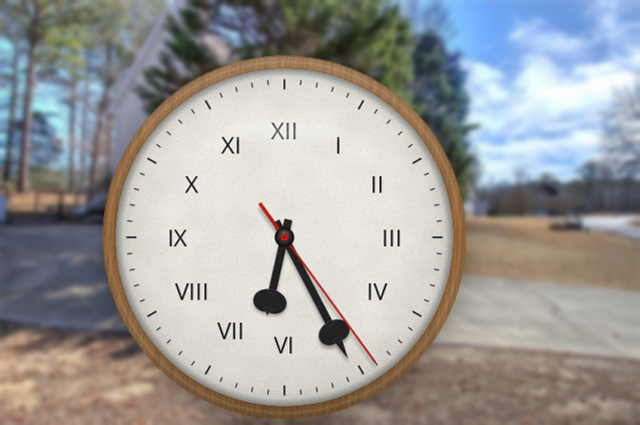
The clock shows **6:25:24**
